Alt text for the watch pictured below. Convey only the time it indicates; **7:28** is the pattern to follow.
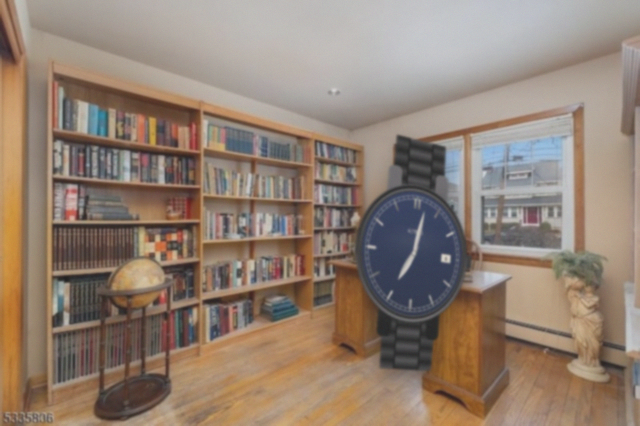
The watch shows **7:02**
